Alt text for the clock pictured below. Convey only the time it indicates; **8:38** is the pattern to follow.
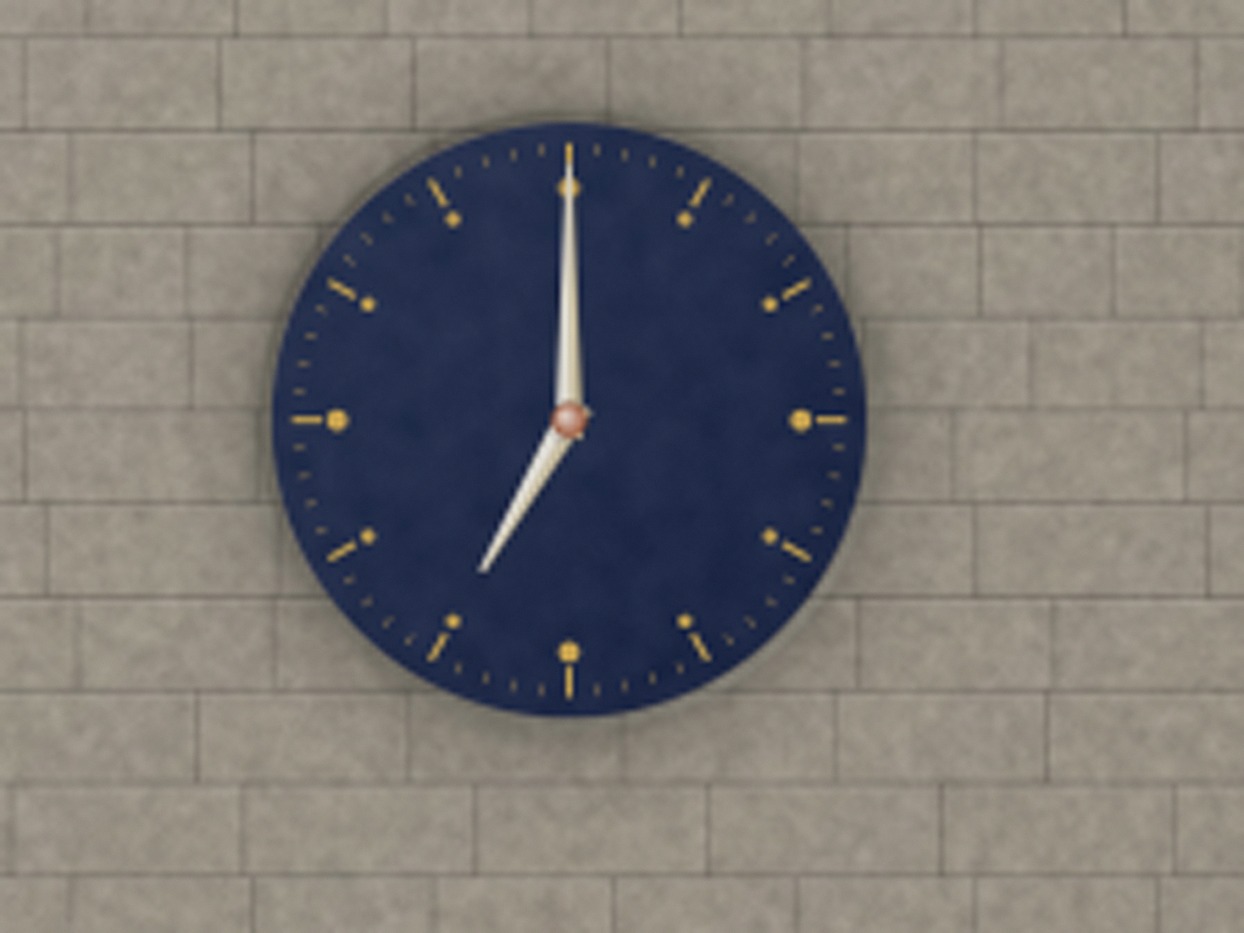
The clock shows **7:00**
